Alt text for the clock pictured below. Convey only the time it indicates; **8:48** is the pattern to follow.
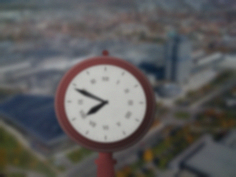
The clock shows **7:49**
